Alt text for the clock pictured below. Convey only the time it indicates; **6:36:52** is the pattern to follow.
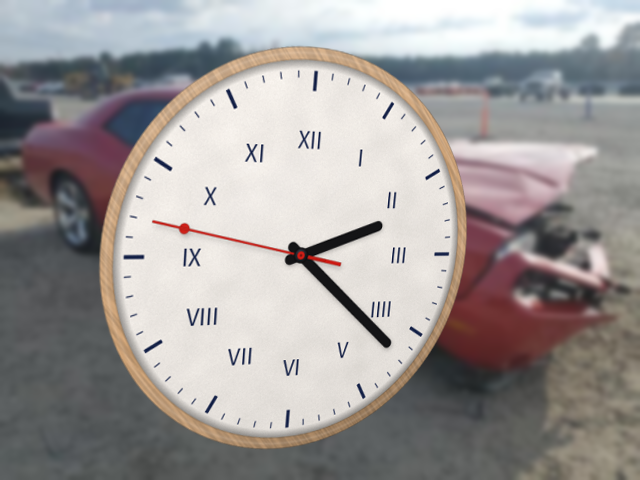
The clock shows **2:21:47**
